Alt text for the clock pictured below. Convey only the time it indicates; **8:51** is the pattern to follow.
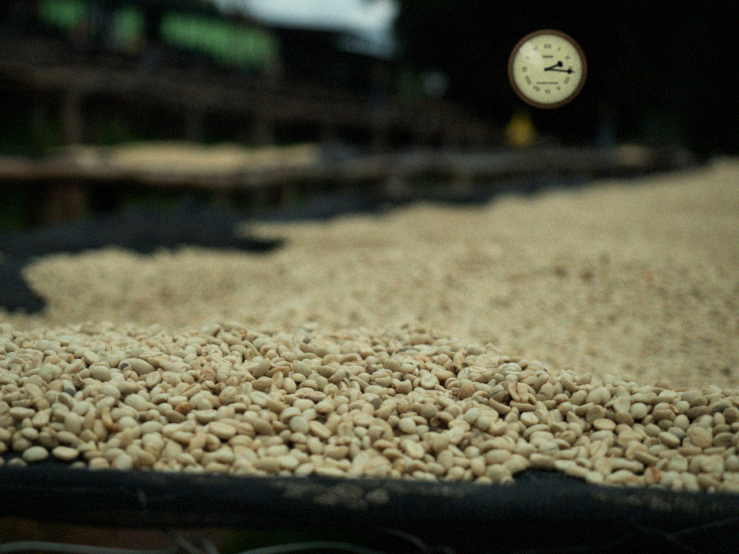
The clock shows **2:16**
